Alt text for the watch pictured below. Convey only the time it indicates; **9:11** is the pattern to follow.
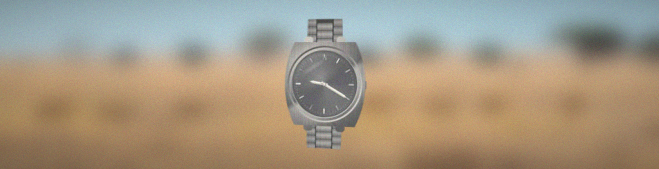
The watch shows **9:20**
